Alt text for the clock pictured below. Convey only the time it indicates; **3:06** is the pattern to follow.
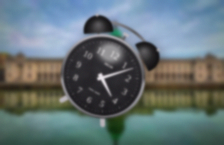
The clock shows **4:07**
